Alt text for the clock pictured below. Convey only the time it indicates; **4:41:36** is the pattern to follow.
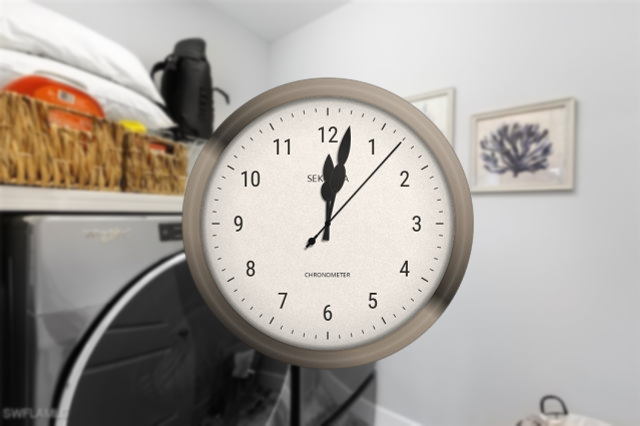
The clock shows **12:02:07**
